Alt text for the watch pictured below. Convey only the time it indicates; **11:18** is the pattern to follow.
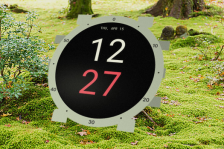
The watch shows **12:27**
